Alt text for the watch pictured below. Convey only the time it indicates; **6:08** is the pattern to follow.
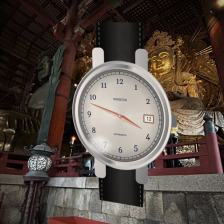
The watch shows **3:48**
